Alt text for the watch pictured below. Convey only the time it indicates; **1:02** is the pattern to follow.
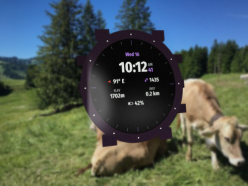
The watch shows **10:12**
